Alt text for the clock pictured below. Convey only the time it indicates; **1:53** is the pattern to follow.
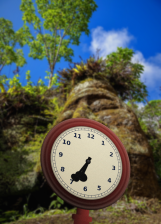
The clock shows **6:35**
